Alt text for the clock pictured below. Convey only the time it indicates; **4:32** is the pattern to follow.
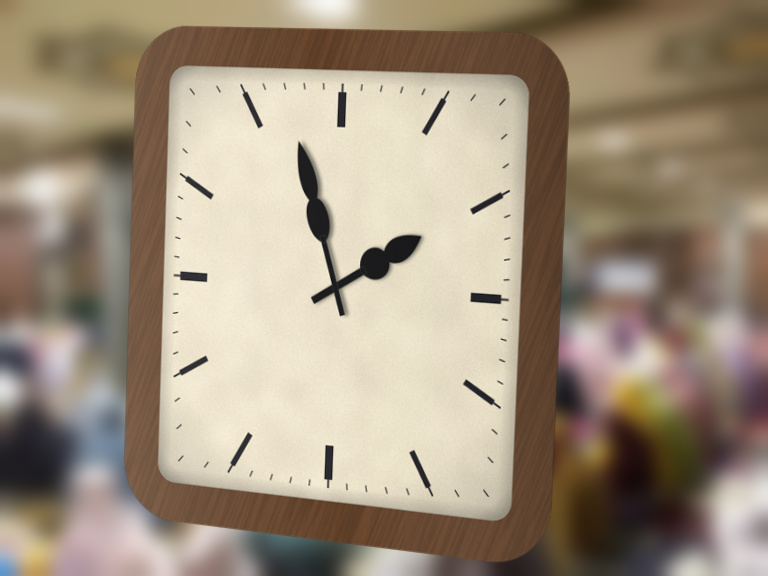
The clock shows **1:57**
